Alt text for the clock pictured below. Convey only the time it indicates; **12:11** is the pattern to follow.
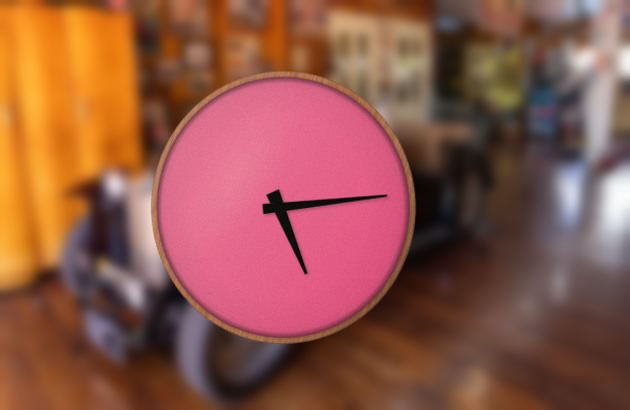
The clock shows **5:14**
